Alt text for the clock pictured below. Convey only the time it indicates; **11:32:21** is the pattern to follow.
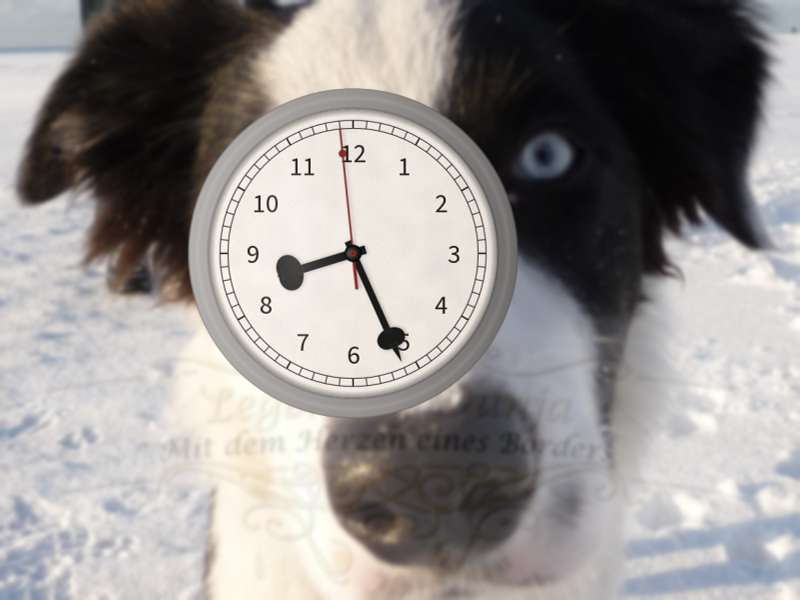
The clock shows **8:25:59**
